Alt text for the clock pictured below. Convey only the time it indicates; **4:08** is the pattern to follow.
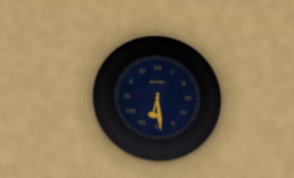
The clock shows **6:29**
